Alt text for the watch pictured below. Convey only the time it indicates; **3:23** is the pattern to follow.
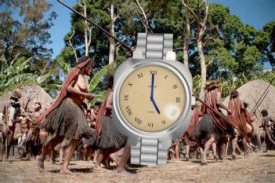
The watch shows **5:00**
